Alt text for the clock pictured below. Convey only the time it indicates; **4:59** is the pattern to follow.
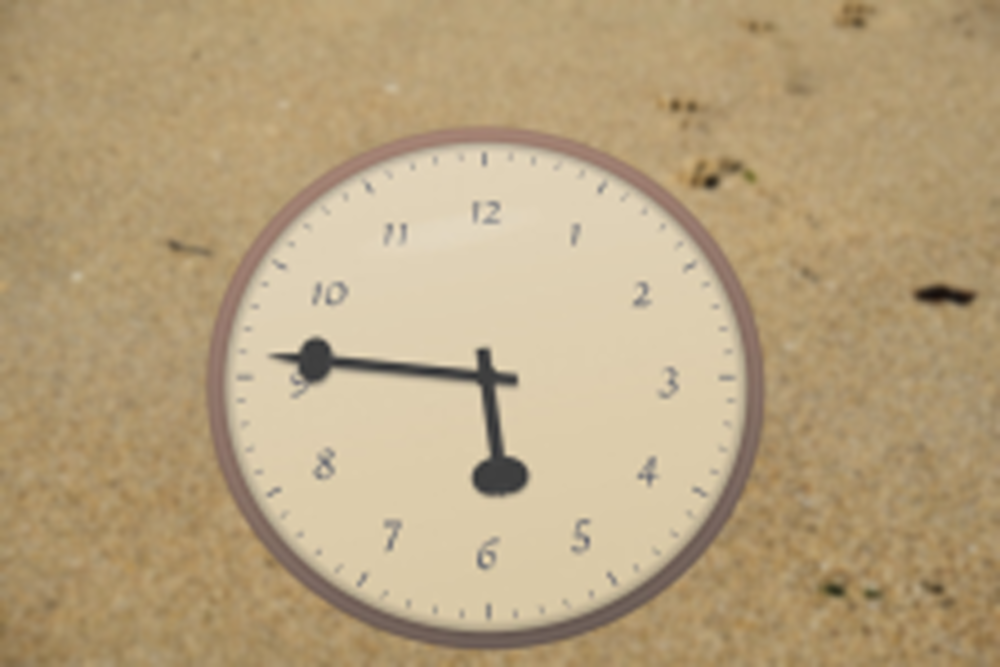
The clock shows **5:46**
